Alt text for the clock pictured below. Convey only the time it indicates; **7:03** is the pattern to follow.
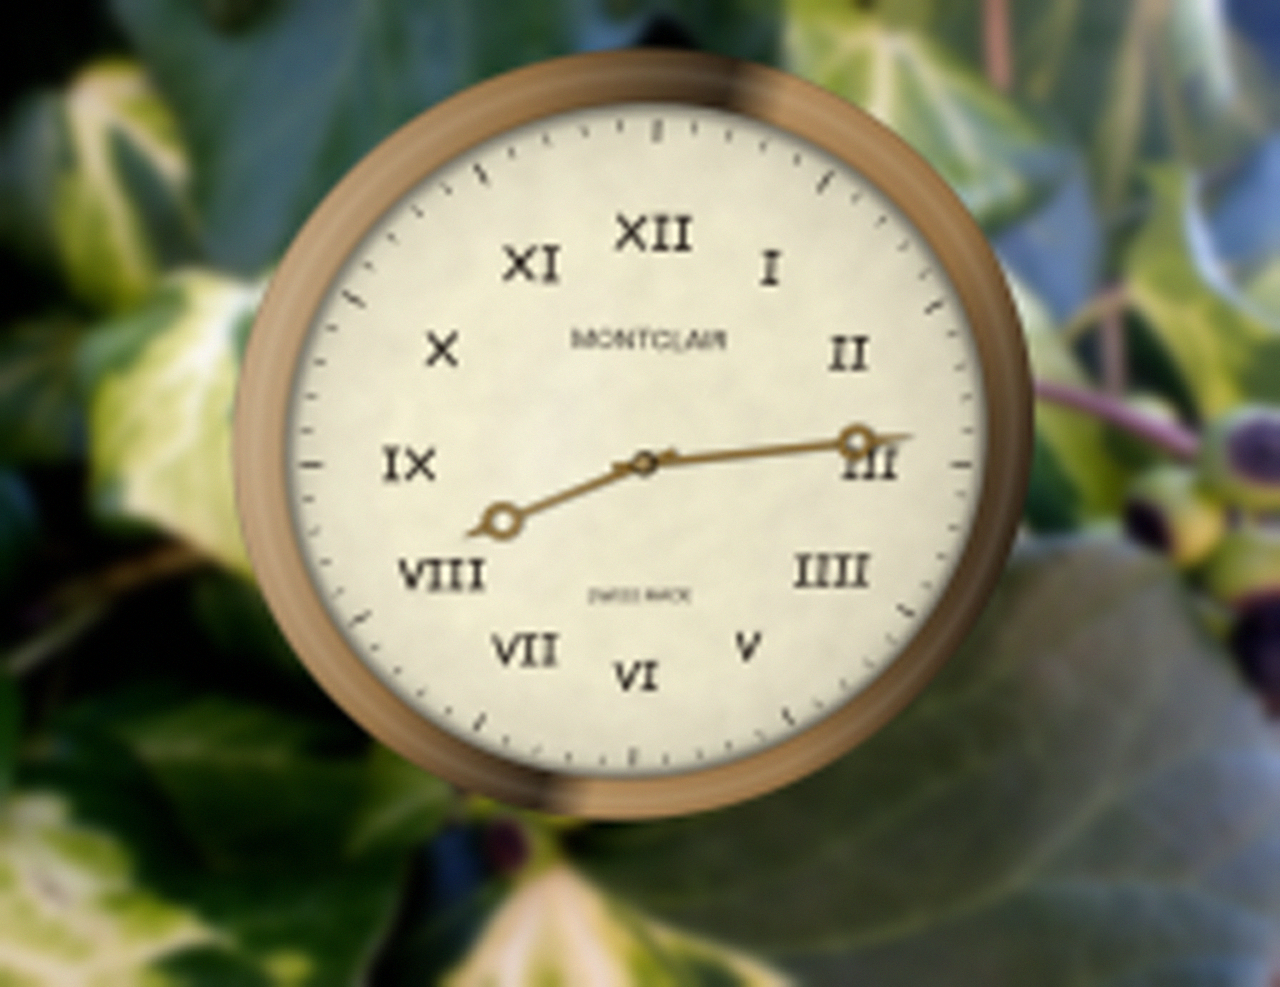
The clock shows **8:14**
